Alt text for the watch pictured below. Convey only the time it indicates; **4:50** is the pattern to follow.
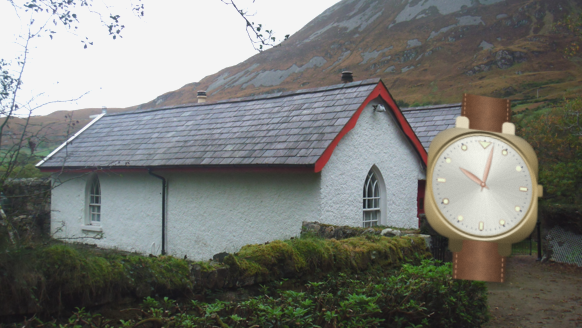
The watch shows **10:02**
